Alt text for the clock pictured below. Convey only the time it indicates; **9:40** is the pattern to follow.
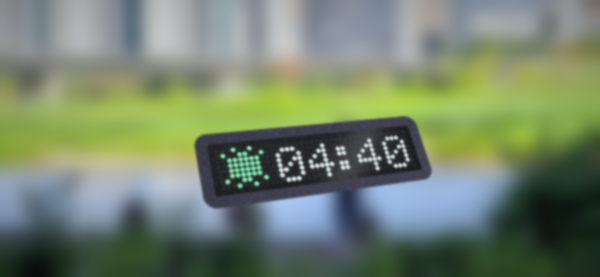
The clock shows **4:40**
